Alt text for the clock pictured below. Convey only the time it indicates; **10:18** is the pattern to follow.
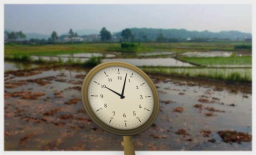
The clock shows **10:03**
